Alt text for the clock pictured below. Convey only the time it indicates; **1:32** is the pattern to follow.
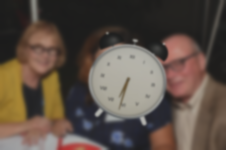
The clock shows **6:31**
